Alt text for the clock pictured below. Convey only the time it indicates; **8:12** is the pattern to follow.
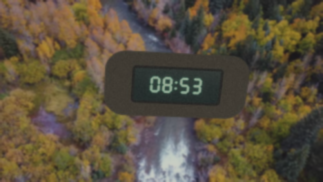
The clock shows **8:53**
